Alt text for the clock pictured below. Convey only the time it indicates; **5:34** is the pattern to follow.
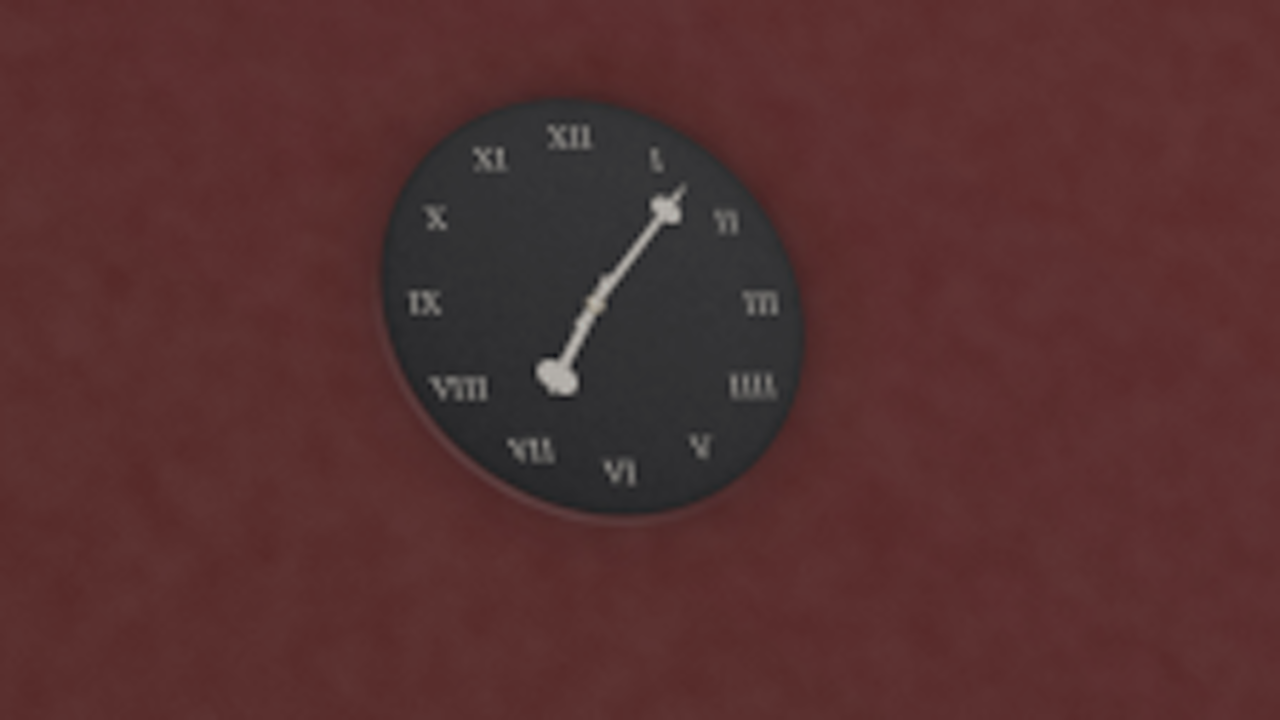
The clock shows **7:07**
